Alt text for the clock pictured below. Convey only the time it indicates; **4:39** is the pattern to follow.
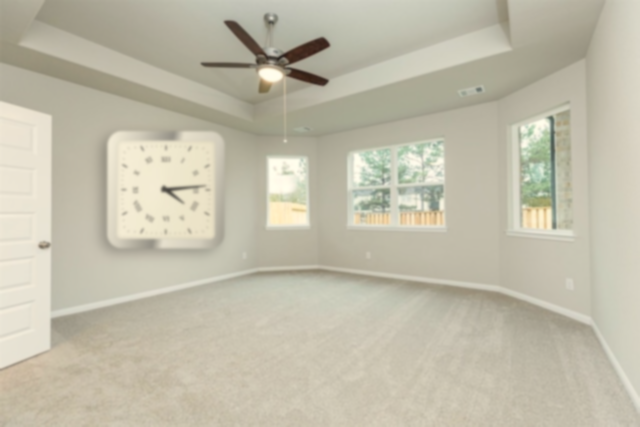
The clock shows **4:14**
